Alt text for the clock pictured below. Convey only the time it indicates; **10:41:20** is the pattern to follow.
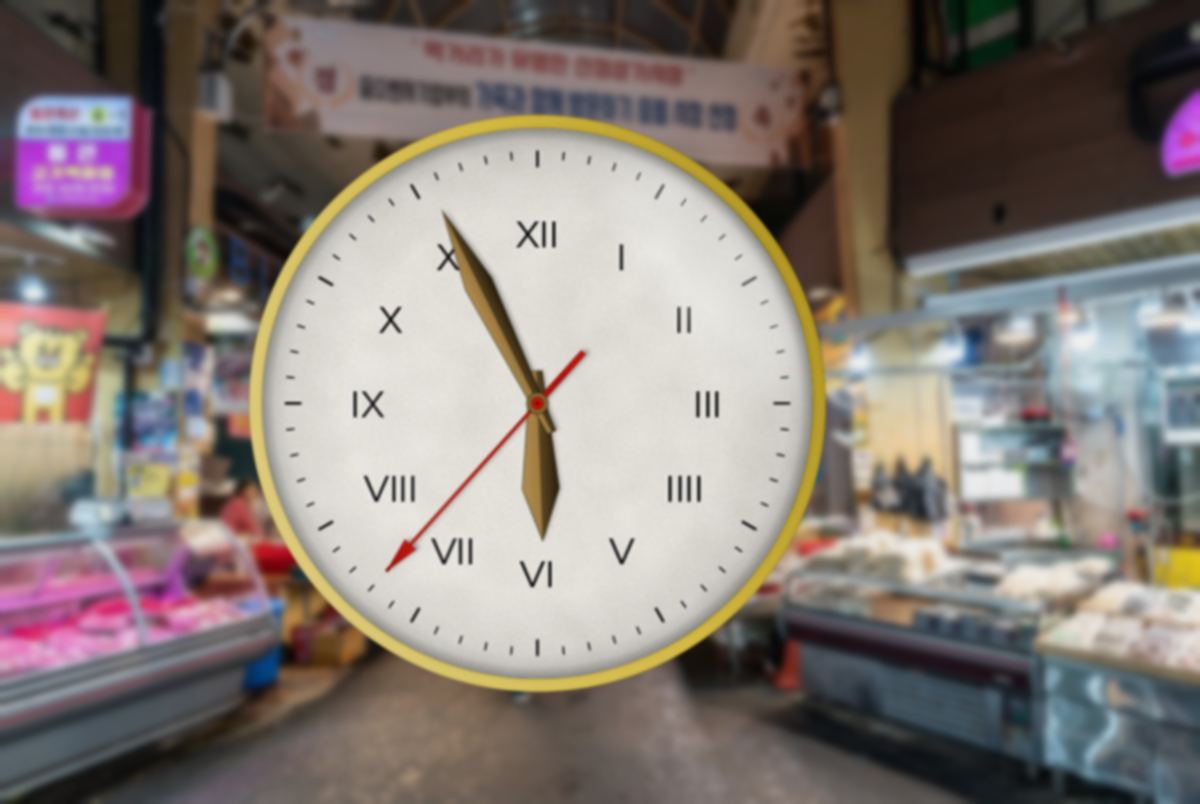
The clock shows **5:55:37**
